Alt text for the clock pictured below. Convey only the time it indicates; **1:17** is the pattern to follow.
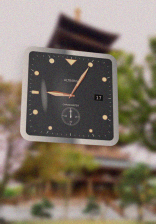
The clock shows **9:05**
